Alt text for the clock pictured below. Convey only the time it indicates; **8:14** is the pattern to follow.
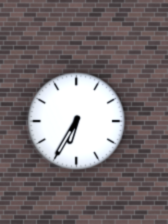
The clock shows **6:35**
